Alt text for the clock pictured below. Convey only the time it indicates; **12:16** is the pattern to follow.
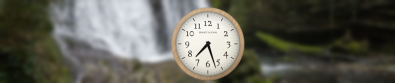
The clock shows **7:27**
